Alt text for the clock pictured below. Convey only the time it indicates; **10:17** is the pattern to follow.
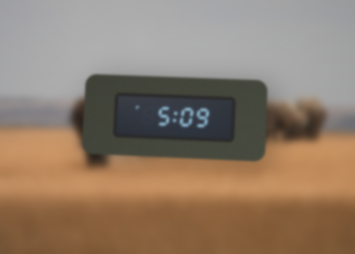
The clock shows **5:09**
